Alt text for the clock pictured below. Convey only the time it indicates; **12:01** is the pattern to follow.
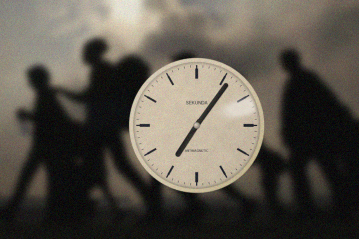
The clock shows **7:06**
